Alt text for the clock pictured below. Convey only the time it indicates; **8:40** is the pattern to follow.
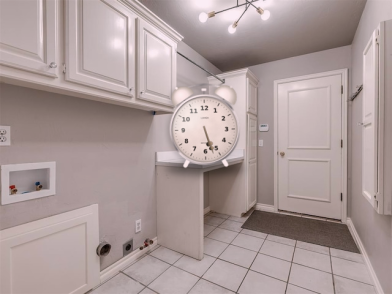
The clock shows **5:27**
